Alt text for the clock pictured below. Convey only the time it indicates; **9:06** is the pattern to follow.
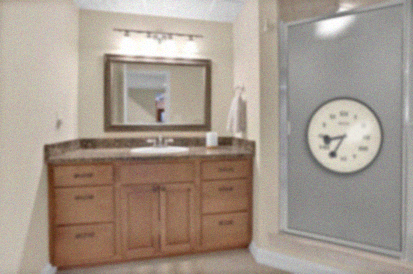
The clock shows **8:35**
